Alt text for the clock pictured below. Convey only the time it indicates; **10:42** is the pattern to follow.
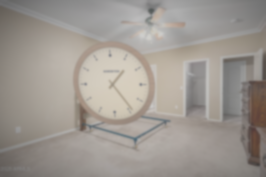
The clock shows **1:24**
